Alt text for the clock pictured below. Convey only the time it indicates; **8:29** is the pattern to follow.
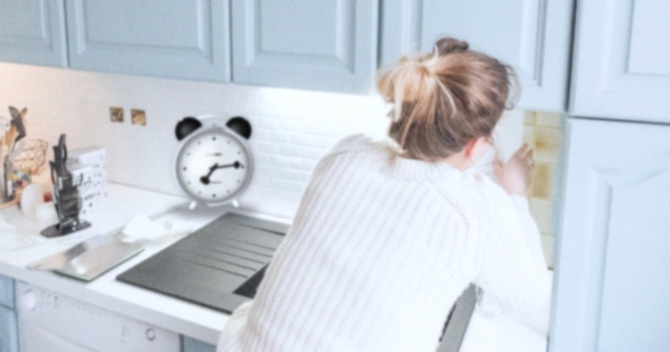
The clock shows **7:14**
